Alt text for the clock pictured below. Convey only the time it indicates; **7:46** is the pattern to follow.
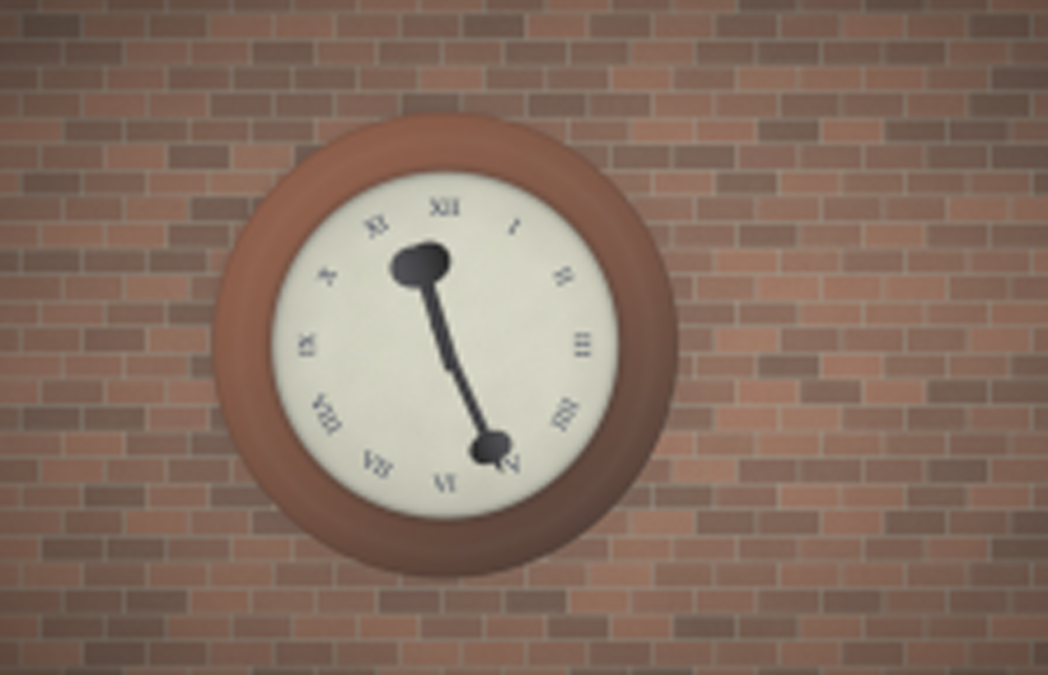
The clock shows **11:26**
